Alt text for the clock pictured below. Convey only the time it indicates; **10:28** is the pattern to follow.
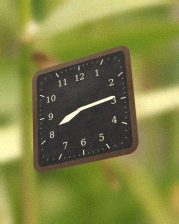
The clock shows **8:14**
